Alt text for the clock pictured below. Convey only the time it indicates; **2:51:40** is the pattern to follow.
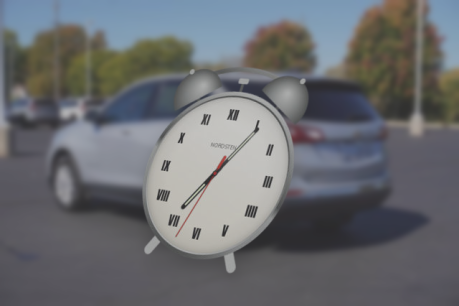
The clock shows **7:05:33**
